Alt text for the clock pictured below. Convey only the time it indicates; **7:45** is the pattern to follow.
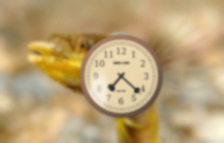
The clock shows **7:22**
